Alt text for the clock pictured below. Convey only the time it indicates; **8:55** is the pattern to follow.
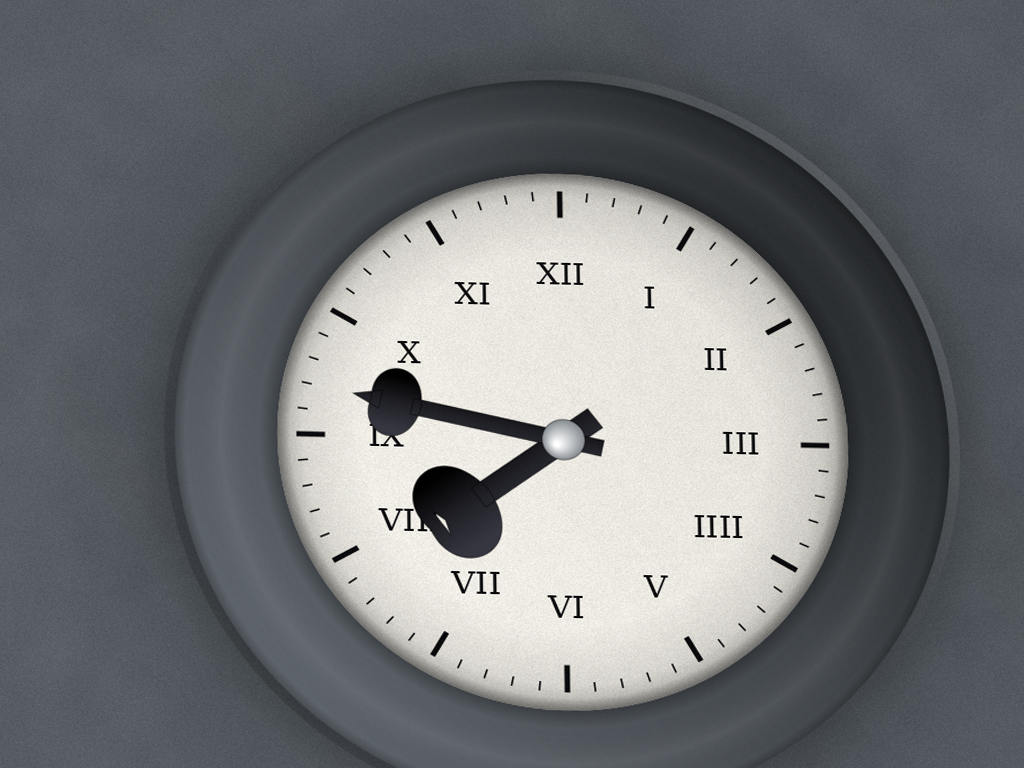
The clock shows **7:47**
